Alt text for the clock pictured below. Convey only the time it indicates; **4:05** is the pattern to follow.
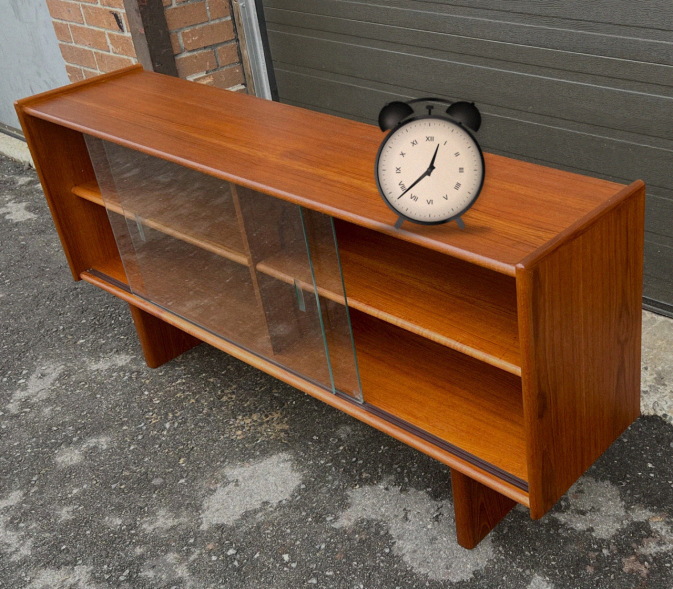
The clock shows **12:38**
